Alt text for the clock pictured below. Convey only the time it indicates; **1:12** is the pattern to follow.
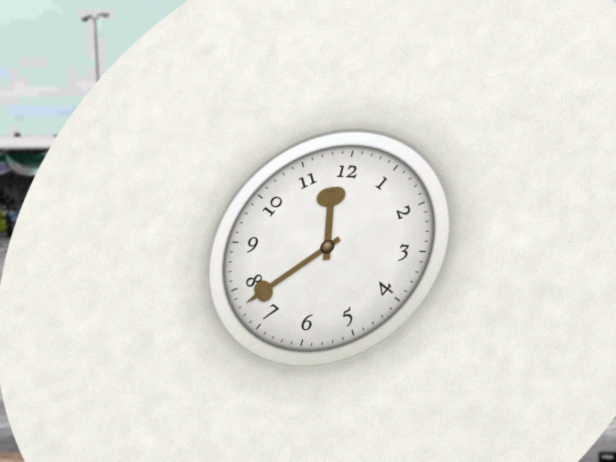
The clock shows **11:38**
